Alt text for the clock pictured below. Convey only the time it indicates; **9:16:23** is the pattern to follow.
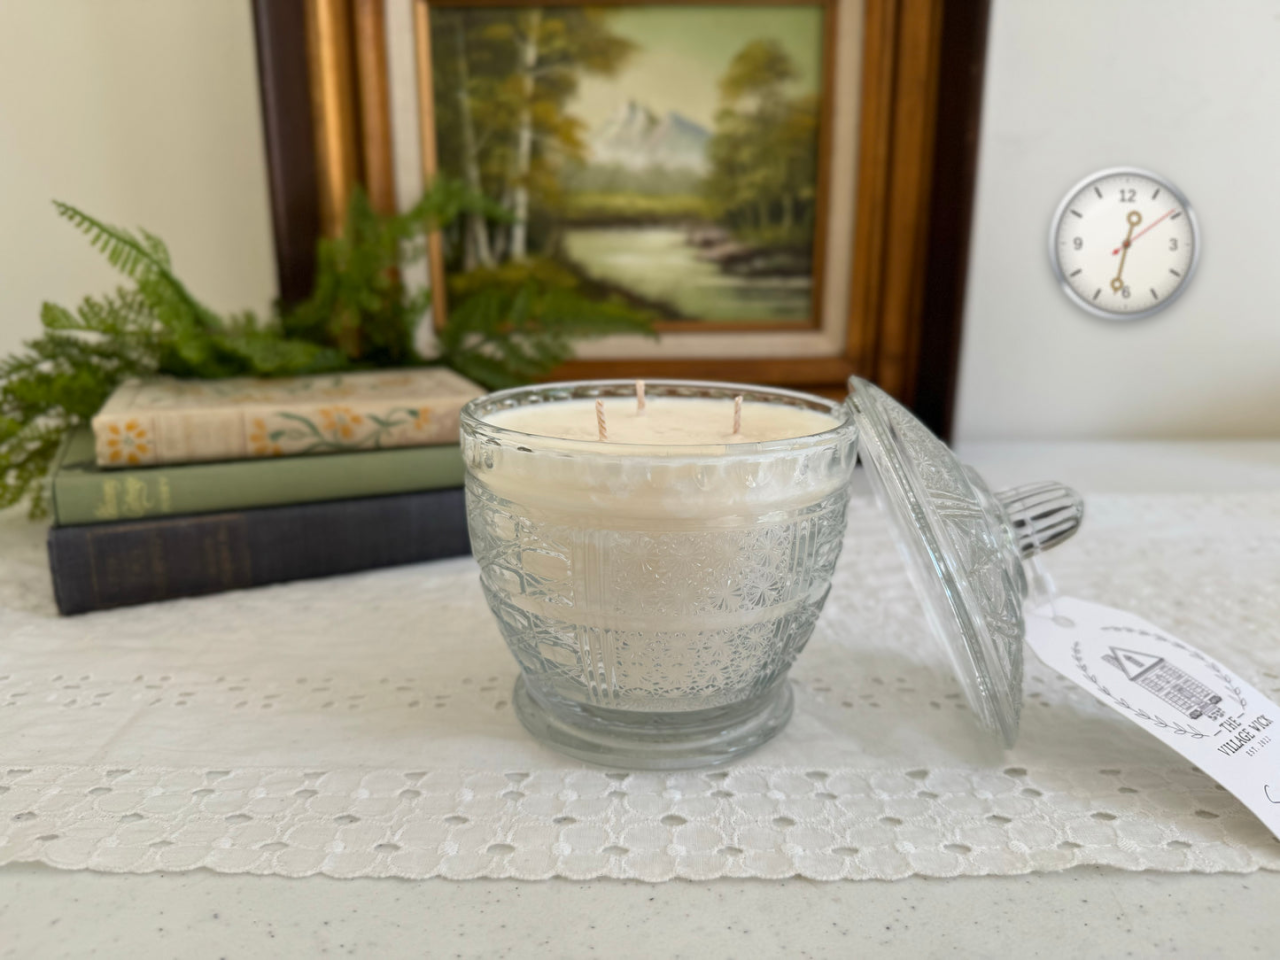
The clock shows **12:32:09**
